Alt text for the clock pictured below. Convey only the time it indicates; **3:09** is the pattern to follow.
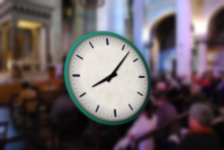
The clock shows **8:07**
